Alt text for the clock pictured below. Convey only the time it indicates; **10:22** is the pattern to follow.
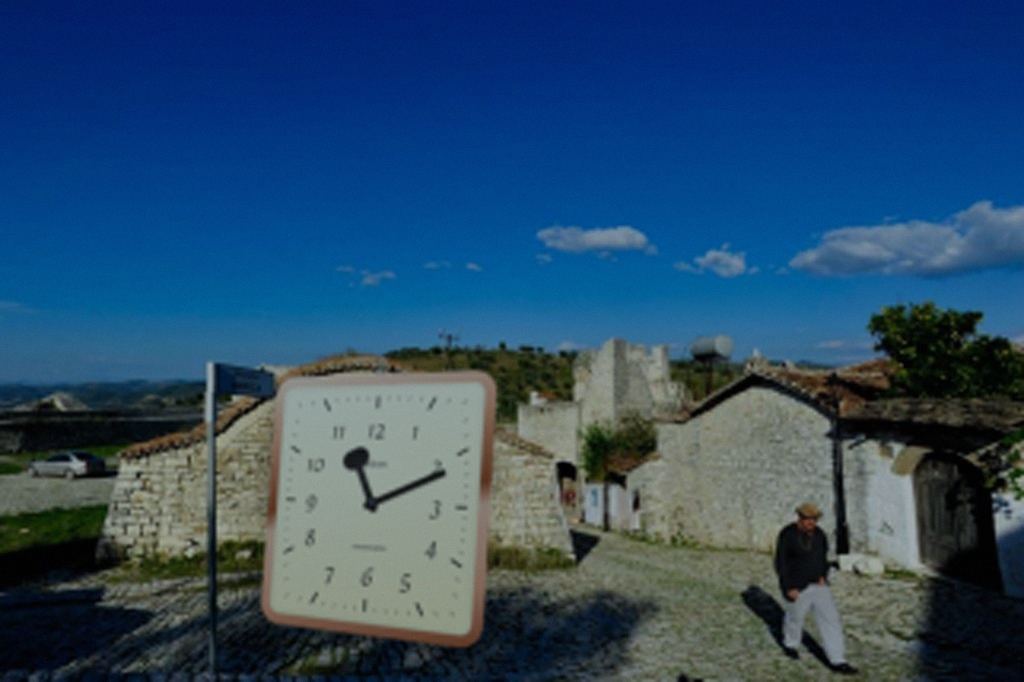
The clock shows **11:11**
